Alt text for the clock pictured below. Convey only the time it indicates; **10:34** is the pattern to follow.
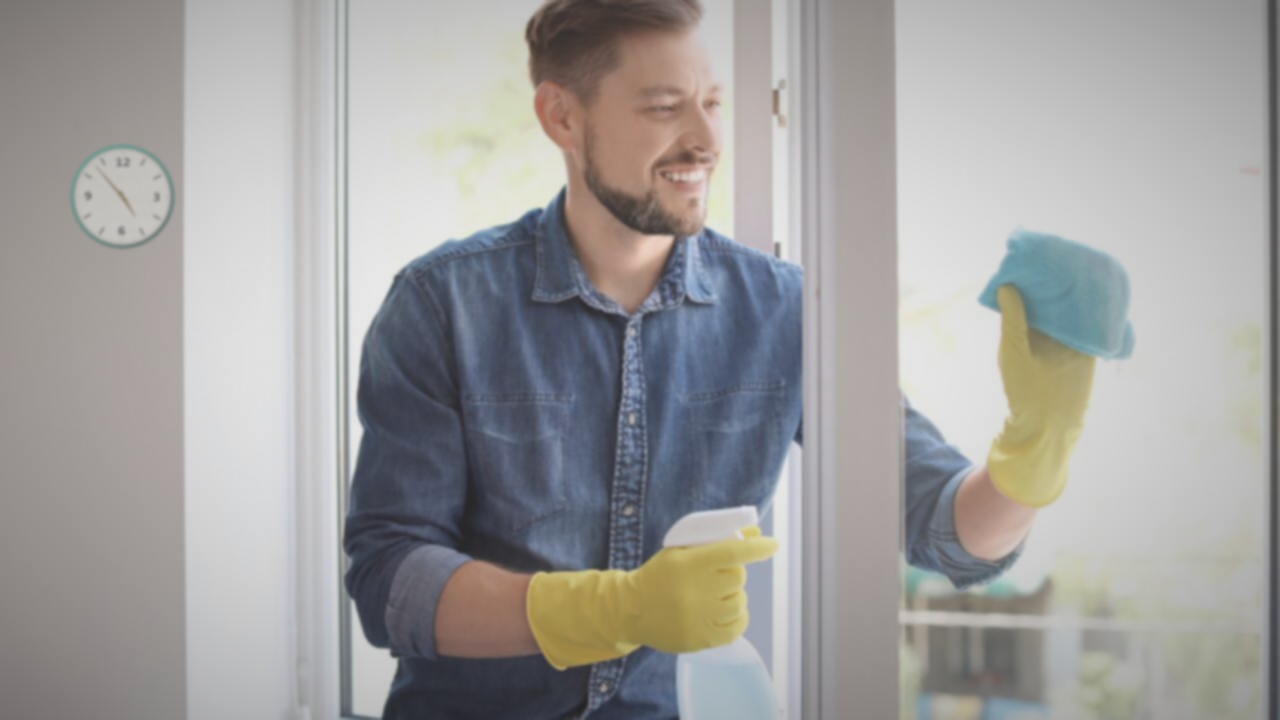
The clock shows **4:53**
